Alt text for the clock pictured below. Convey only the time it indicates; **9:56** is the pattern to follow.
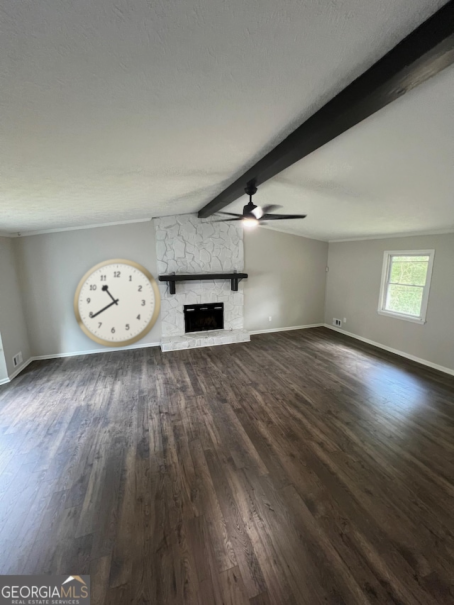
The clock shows **10:39**
